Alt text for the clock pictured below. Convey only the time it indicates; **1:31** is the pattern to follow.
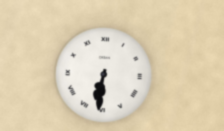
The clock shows **6:31**
